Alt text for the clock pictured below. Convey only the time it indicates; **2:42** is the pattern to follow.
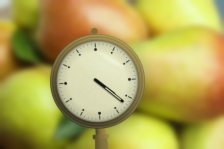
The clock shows **4:22**
